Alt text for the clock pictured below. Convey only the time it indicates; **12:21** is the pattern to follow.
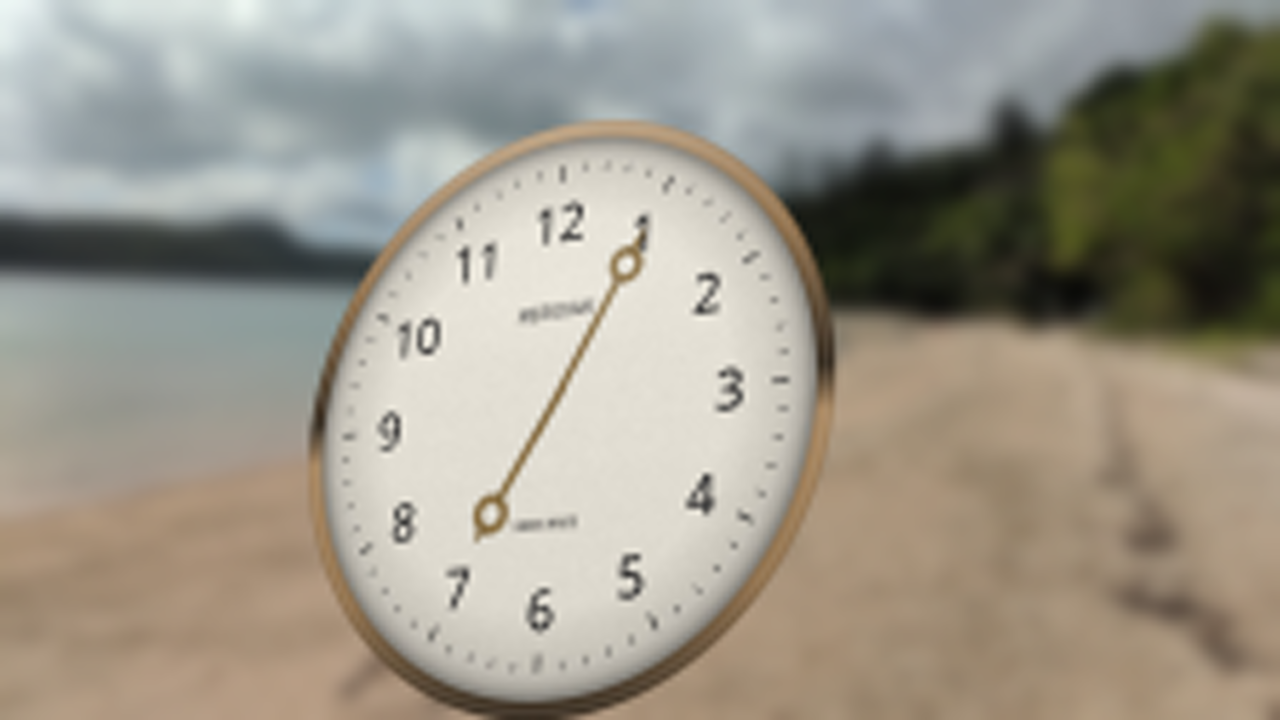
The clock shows **7:05**
